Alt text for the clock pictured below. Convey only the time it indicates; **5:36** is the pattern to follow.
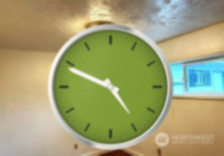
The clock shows **4:49**
